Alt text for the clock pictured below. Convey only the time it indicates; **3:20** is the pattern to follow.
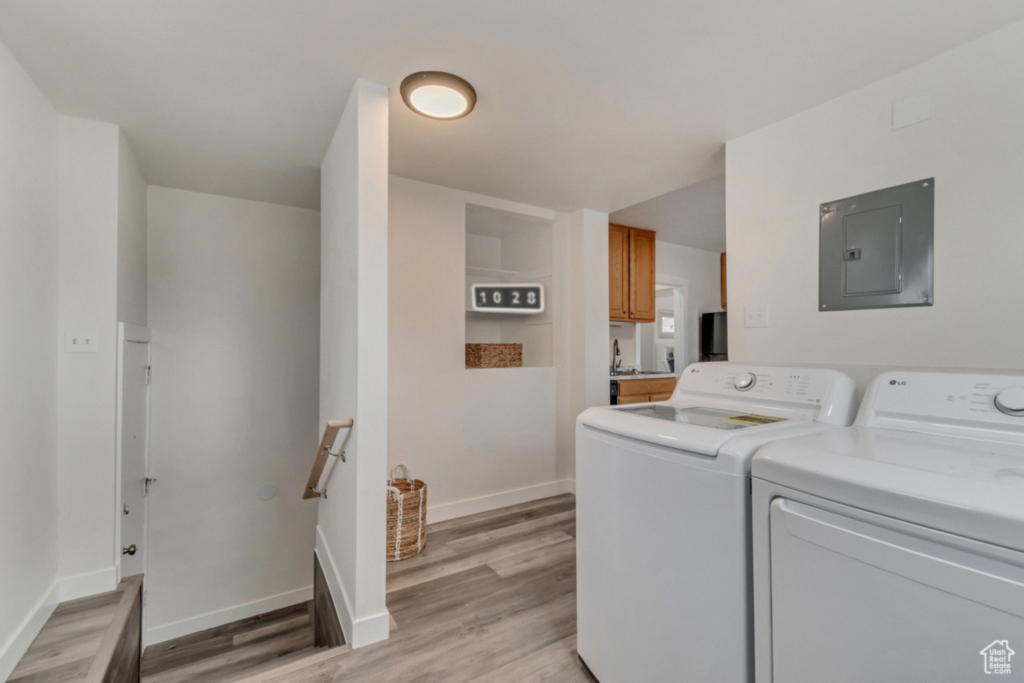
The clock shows **10:28**
